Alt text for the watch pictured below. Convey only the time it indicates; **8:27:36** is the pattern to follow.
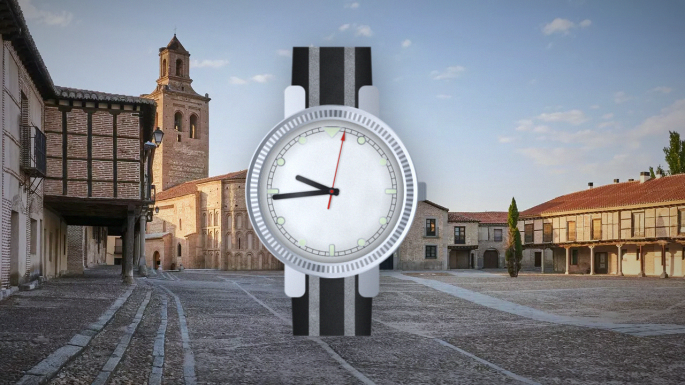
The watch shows **9:44:02**
